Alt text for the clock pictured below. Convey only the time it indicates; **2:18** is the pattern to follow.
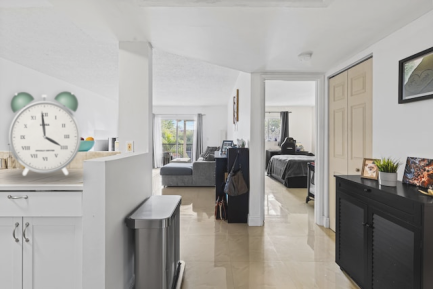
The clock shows **3:59**
